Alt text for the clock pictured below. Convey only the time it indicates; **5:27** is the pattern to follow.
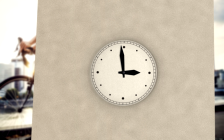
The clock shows **2:59**
